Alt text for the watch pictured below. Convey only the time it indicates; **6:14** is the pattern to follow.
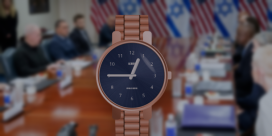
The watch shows **12:45**
